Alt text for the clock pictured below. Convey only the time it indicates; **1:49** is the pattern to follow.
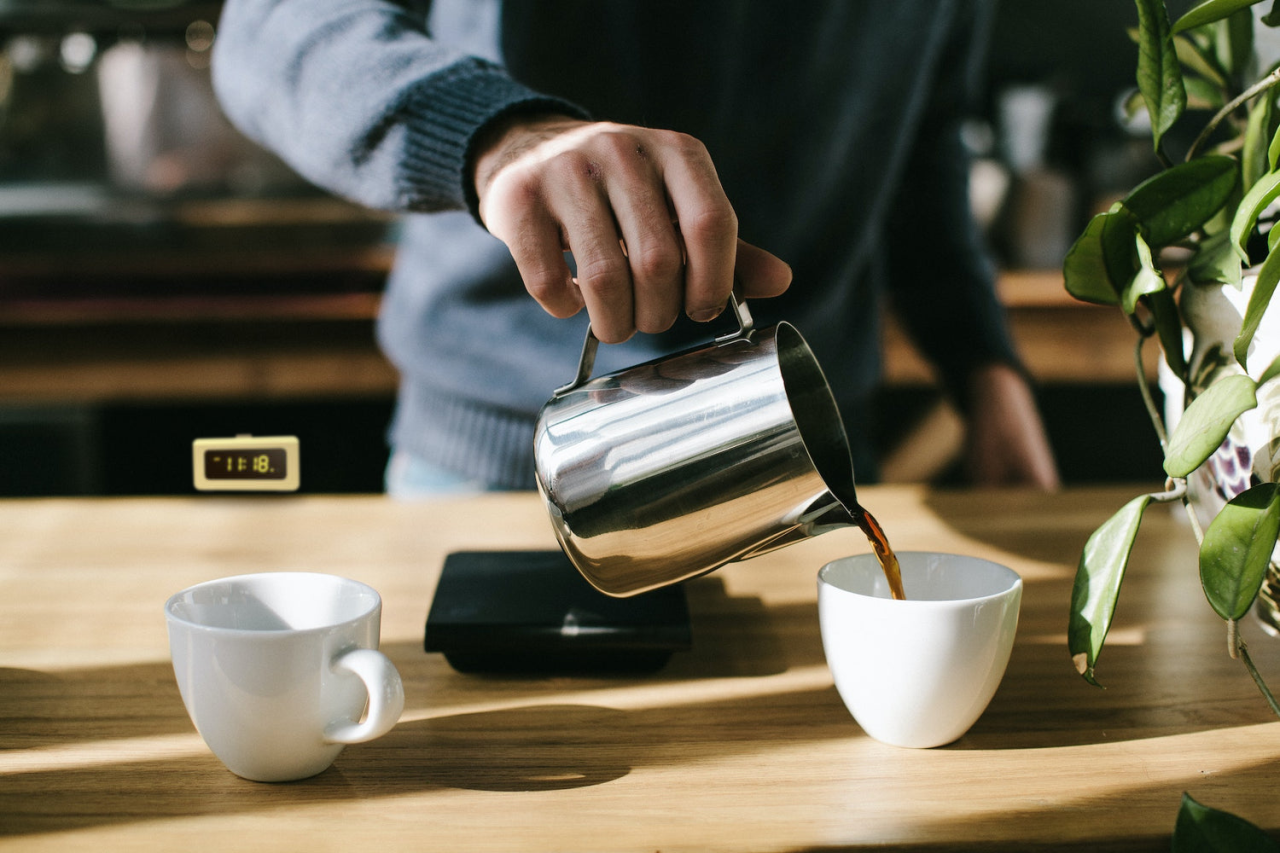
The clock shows **11:18**
